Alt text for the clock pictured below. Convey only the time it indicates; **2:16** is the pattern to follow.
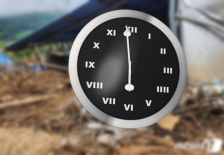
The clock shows **5:59**
